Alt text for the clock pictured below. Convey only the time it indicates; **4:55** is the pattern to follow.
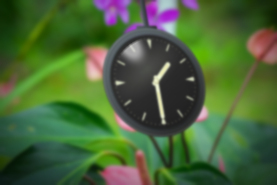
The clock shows **1:30**
